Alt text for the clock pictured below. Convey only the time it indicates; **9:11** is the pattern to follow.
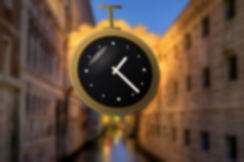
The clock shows **1:23**
